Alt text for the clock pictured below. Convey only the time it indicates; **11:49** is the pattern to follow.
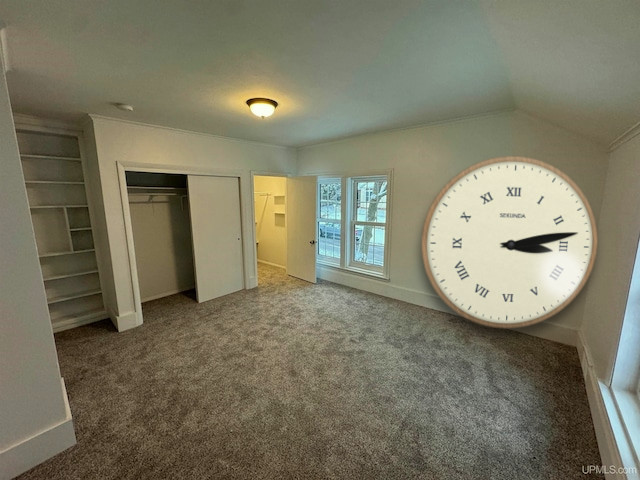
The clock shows **3:13**
